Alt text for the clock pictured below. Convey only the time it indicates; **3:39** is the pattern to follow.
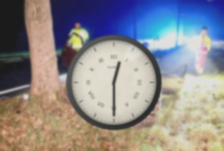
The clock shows **12:30**
